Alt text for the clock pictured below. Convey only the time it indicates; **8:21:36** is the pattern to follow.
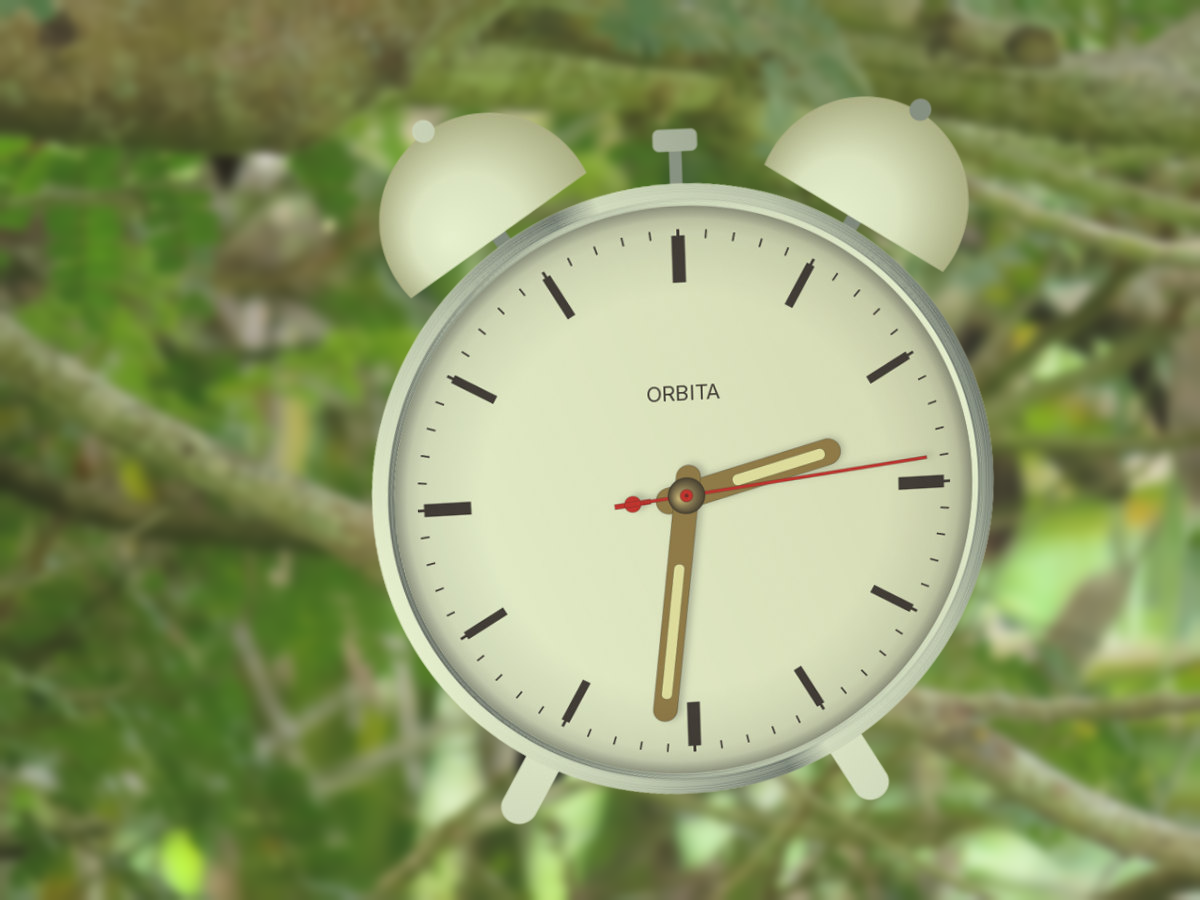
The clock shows **2:31:14**
